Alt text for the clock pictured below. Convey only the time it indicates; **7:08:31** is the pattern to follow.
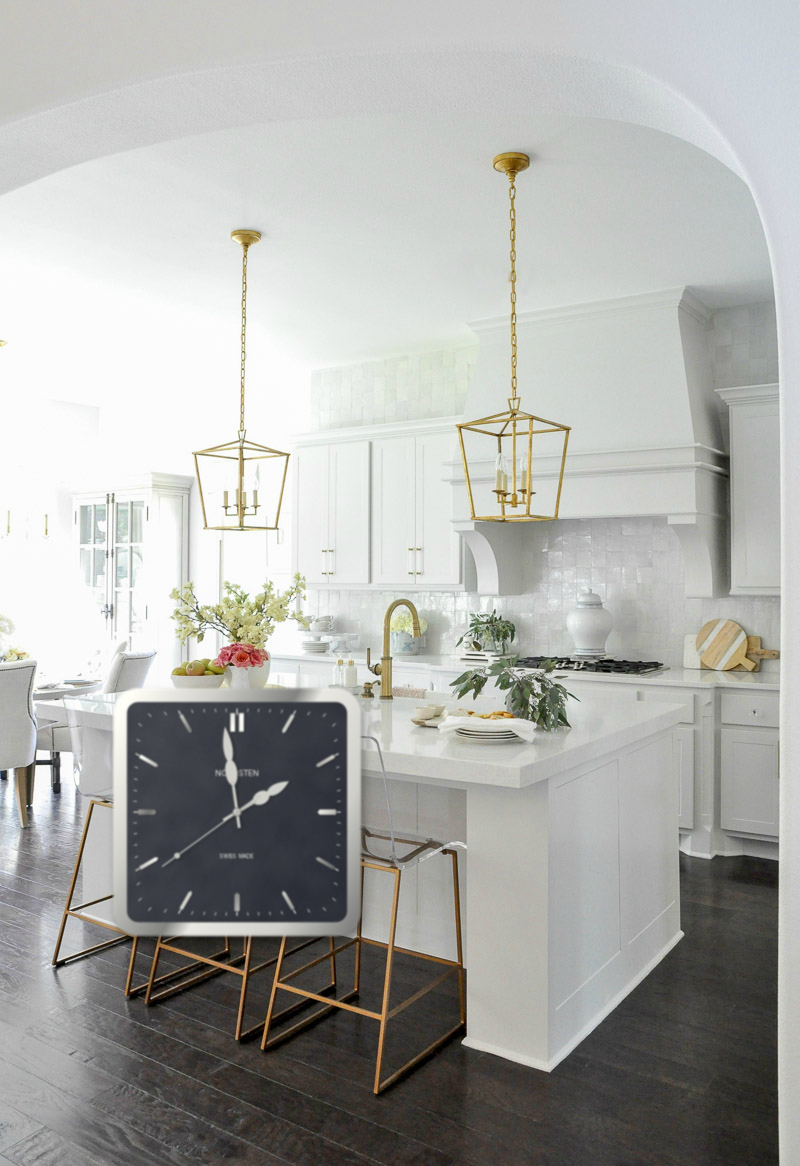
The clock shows **1:58:39**
